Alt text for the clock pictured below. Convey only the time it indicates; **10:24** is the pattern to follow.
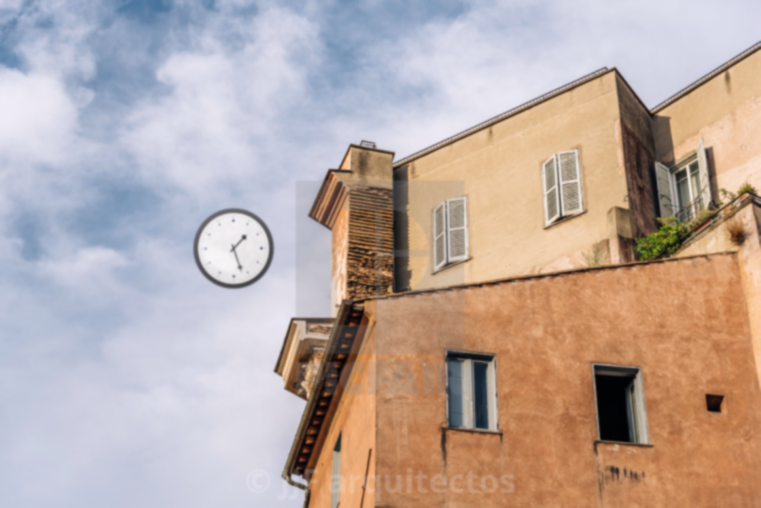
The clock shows **1:27**
